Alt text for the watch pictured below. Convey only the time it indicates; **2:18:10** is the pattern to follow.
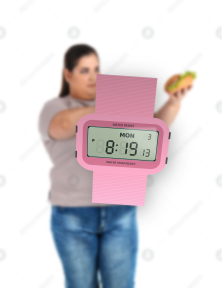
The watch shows **8:19:13**
